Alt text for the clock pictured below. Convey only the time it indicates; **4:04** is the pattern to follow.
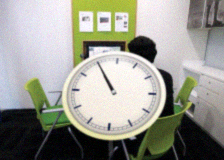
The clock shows **10:55**
